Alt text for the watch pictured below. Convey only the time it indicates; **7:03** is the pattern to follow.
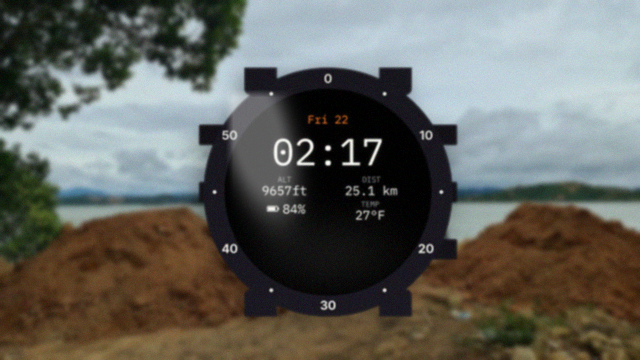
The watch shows **2:17**
